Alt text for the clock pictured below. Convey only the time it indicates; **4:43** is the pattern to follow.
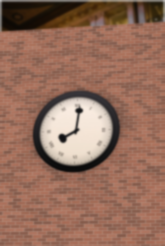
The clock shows **8:01**
